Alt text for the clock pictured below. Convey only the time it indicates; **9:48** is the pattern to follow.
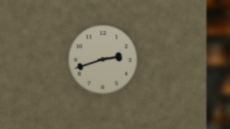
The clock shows **2:42**
